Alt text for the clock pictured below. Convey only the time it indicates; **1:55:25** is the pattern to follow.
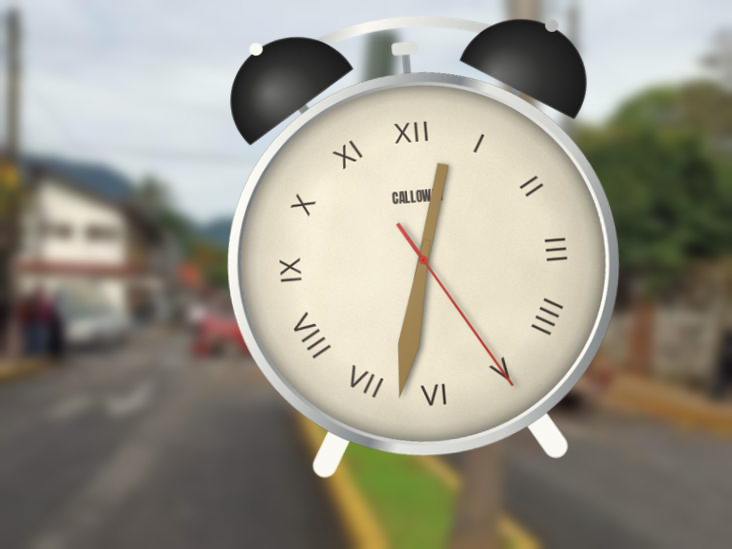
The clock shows **12:32:25**
